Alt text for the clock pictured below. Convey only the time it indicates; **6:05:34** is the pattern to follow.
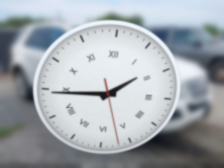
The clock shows **1:44:27**
